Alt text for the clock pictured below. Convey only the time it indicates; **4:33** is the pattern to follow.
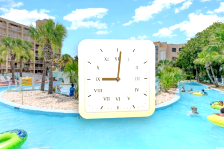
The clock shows **9:01**
